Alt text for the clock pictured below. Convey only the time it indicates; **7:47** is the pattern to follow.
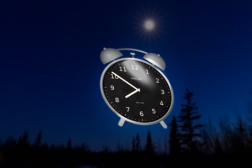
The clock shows **7:51**
